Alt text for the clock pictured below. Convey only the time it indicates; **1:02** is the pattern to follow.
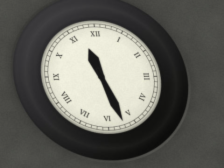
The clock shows **11:27**
